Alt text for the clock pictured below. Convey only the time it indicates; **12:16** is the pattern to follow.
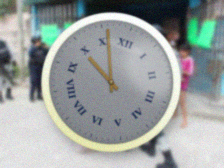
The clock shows **9:56**
